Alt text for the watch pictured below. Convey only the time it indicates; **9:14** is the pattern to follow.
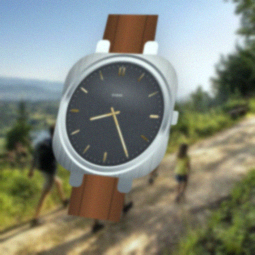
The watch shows **8:25**
